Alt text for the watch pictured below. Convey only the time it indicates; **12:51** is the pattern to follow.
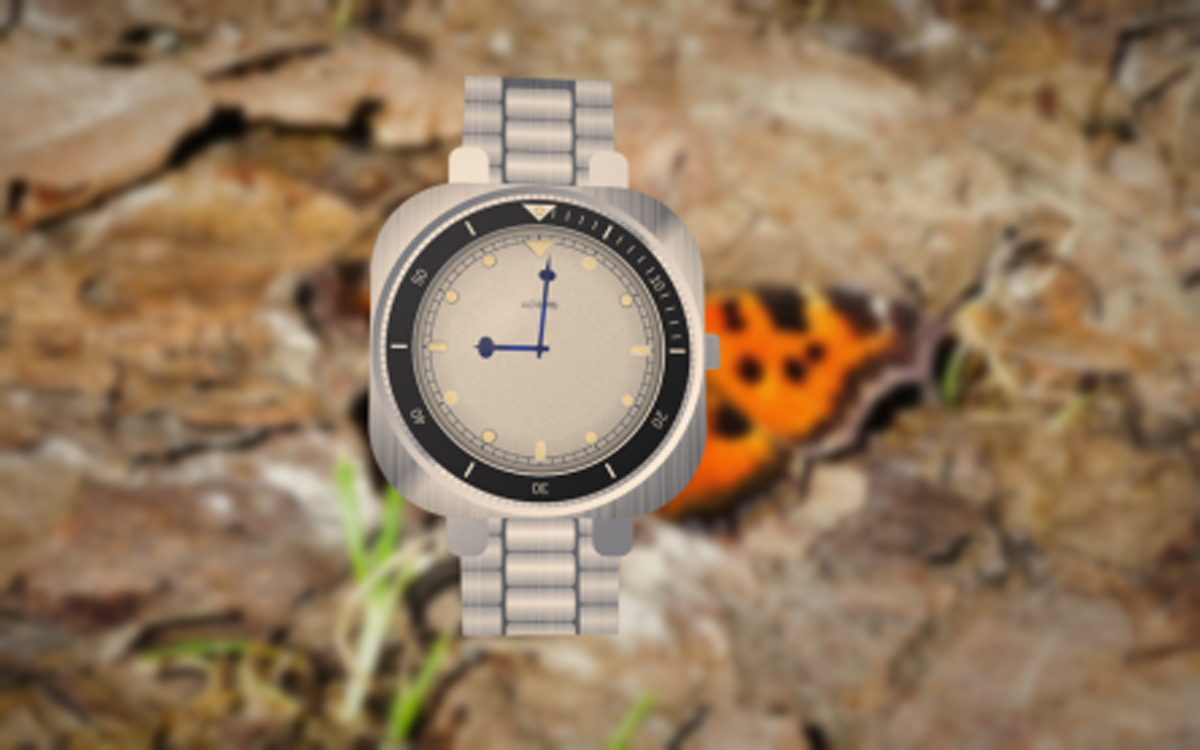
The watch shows **9:01**
